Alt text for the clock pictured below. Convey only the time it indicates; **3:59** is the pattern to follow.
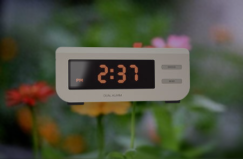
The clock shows **2:37**
